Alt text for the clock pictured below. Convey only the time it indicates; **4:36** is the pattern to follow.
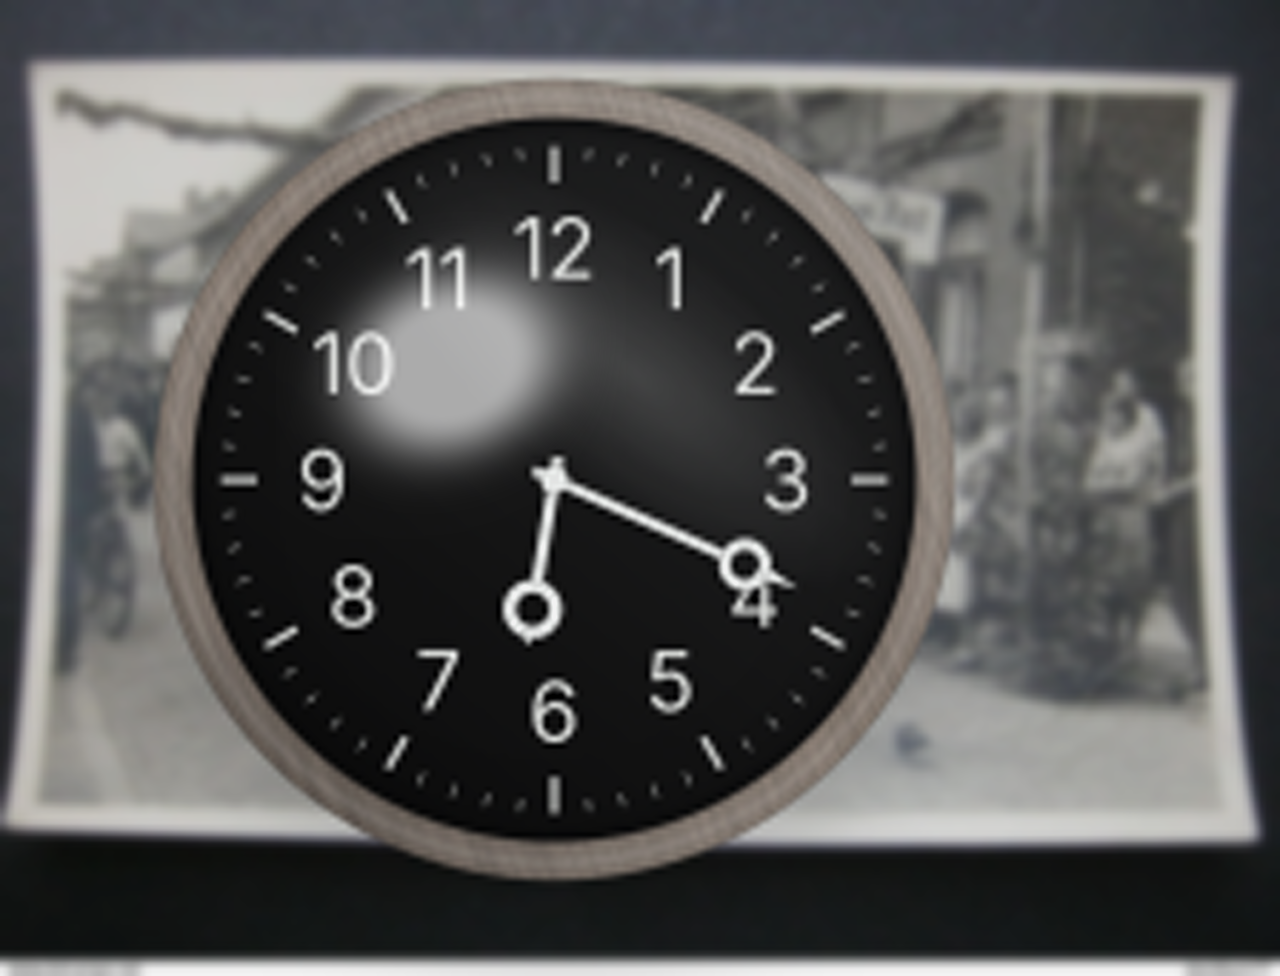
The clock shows **6:19**
